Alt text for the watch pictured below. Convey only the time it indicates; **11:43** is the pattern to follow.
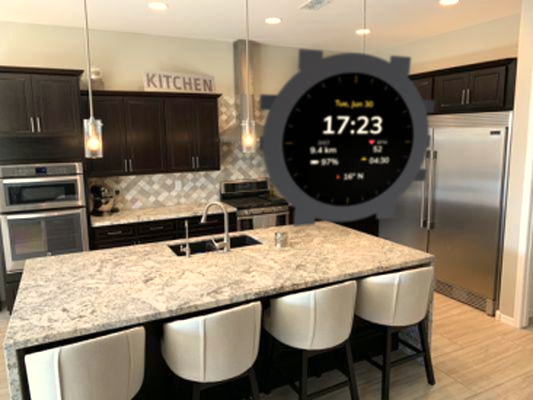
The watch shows **17:23**
